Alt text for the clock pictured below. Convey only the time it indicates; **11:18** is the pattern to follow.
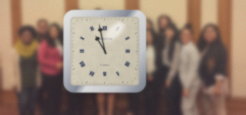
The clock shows **10:58**
